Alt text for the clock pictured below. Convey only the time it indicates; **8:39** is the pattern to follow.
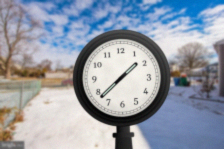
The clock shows **1:38**
